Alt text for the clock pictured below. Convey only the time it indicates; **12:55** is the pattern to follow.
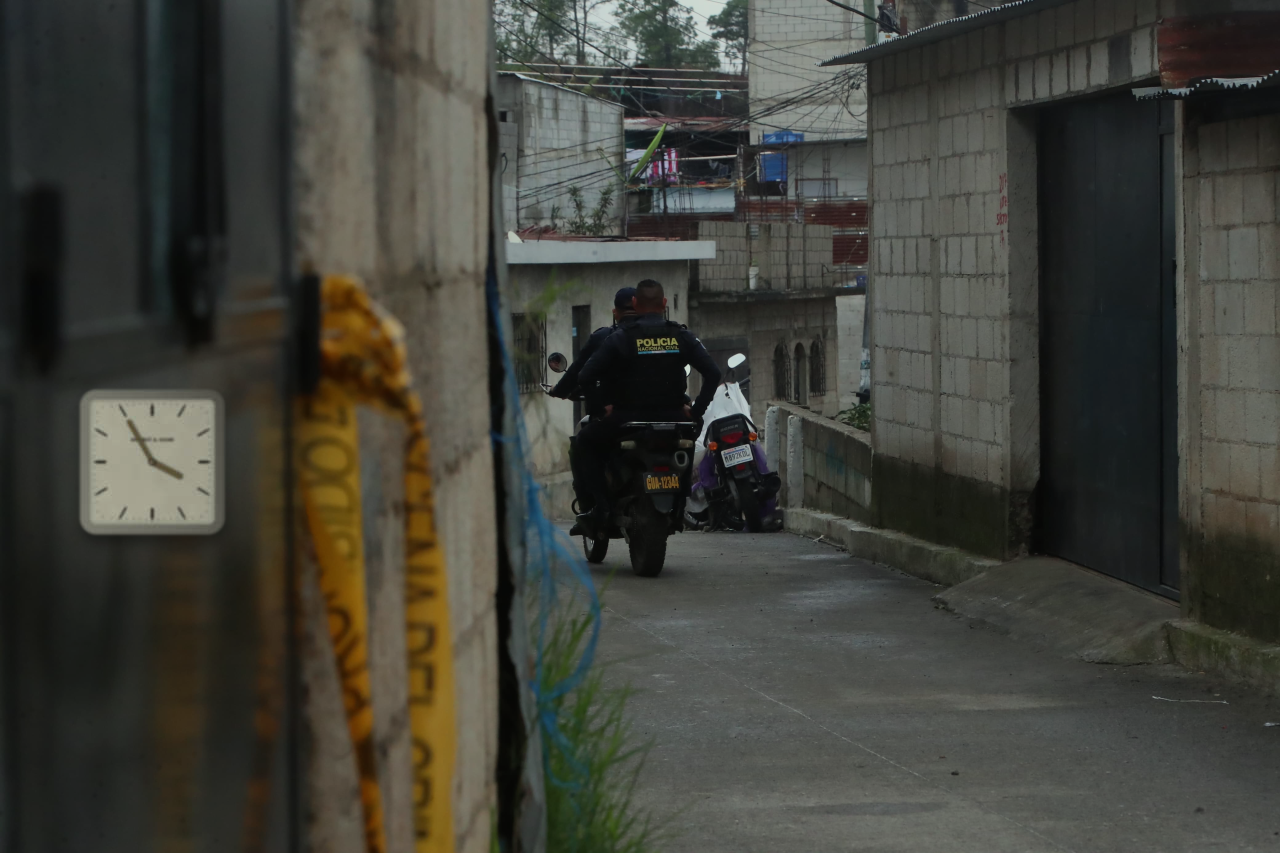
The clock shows **3:55**
